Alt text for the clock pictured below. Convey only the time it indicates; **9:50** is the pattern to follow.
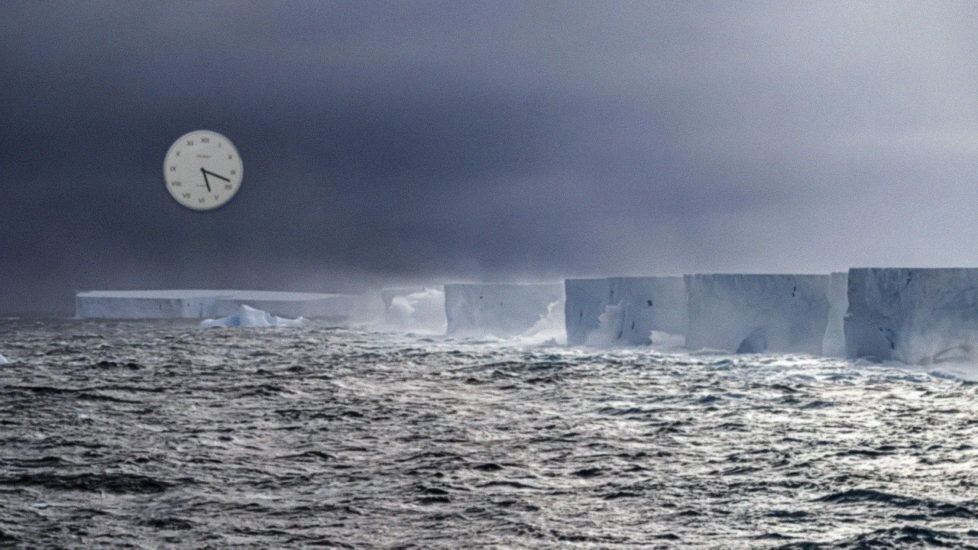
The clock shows **5:18**
